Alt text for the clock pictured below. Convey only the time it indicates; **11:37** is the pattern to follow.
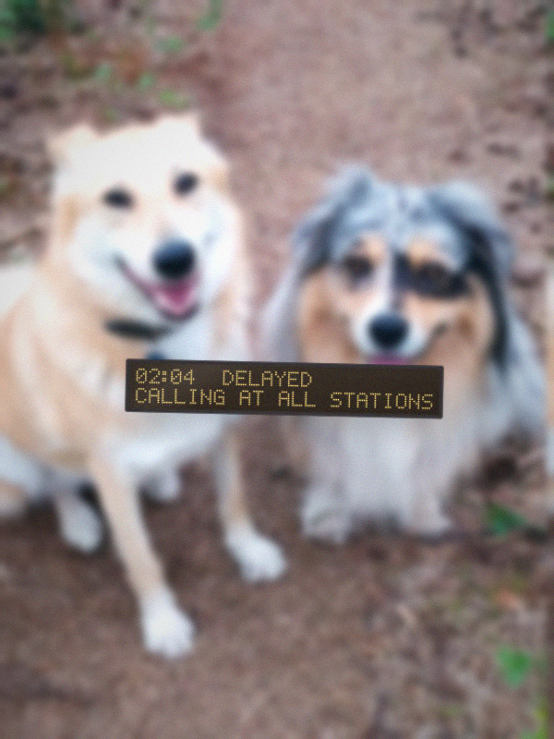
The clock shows **2:04**
